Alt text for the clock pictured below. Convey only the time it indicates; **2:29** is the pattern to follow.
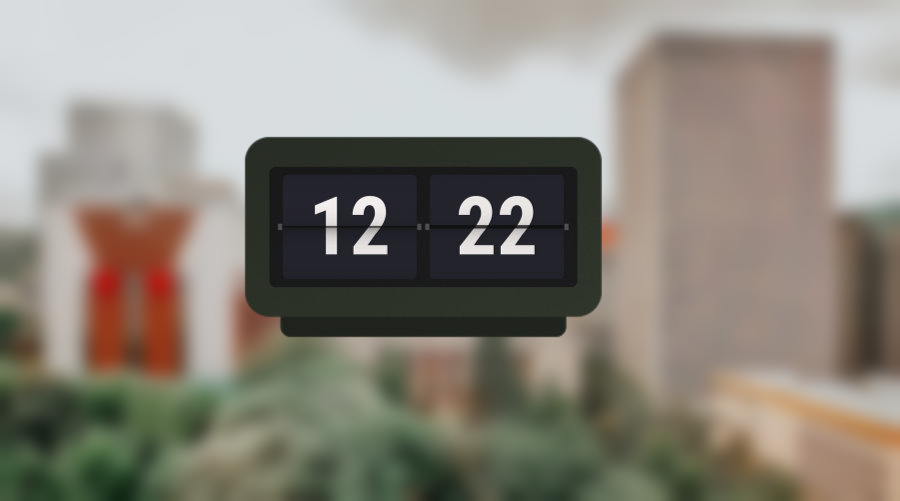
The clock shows **12:22**
